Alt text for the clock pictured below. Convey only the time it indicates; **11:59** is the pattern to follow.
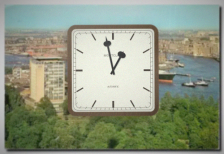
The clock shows **12:58**
